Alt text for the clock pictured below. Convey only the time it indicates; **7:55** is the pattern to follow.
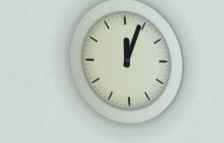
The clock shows **12:04**
